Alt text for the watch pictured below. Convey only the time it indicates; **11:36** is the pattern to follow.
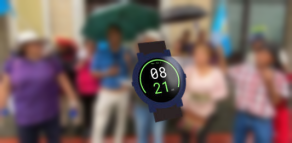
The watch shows **8:21**
